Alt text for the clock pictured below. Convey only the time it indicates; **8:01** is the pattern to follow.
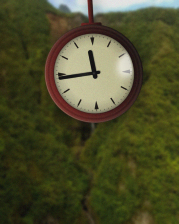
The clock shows **11:44**
